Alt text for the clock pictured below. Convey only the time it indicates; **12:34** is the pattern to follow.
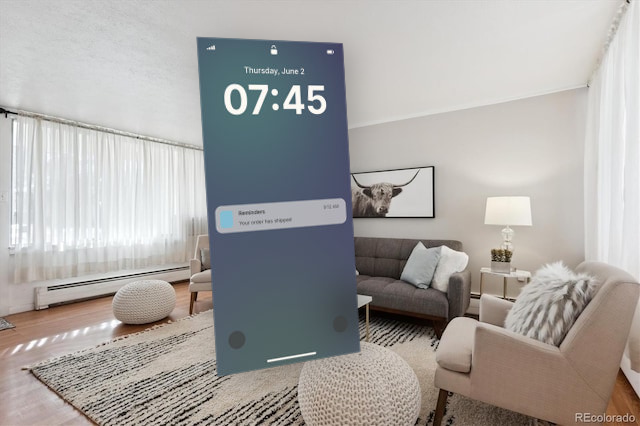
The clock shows **7:45**
